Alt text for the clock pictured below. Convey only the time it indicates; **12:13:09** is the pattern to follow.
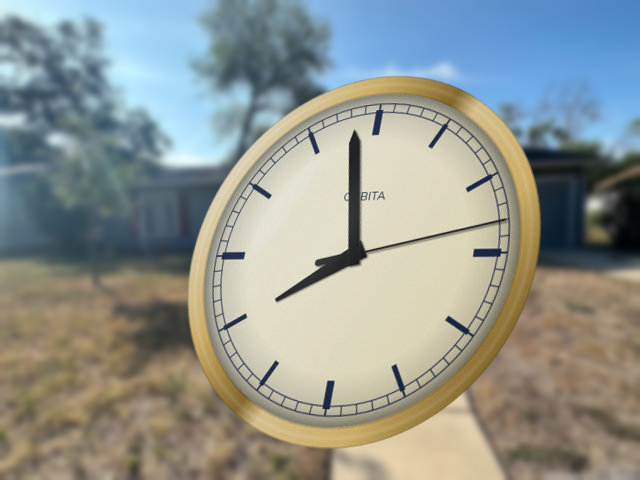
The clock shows **7:58:13**
